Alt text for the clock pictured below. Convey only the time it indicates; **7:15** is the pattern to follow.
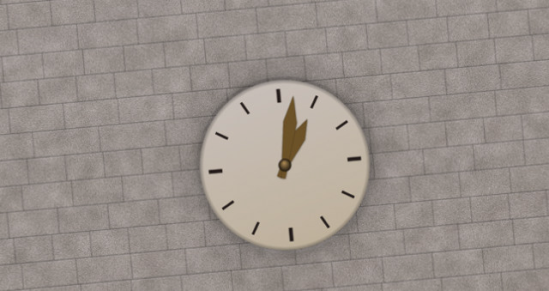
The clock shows **1:02**
